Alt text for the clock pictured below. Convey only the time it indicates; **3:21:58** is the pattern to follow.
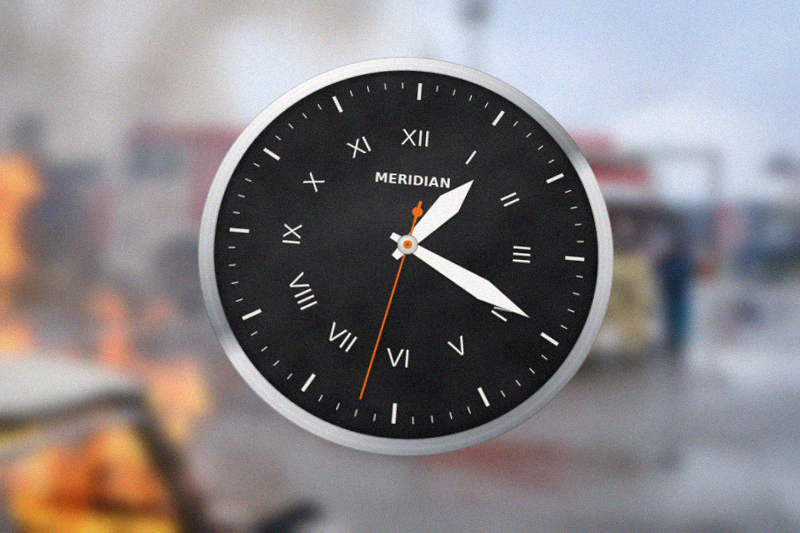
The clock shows **1:19:32**
